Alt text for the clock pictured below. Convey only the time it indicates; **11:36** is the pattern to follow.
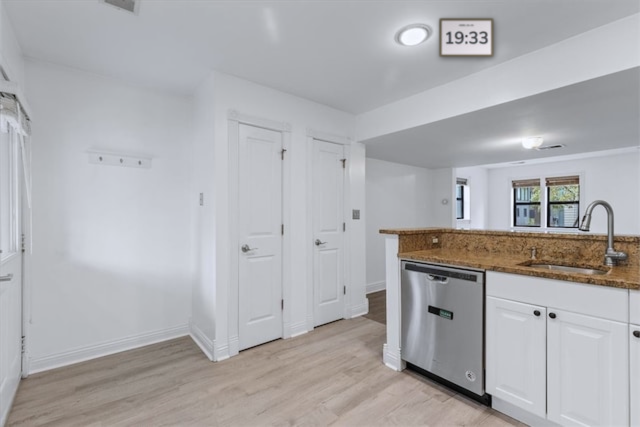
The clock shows **19:33**
